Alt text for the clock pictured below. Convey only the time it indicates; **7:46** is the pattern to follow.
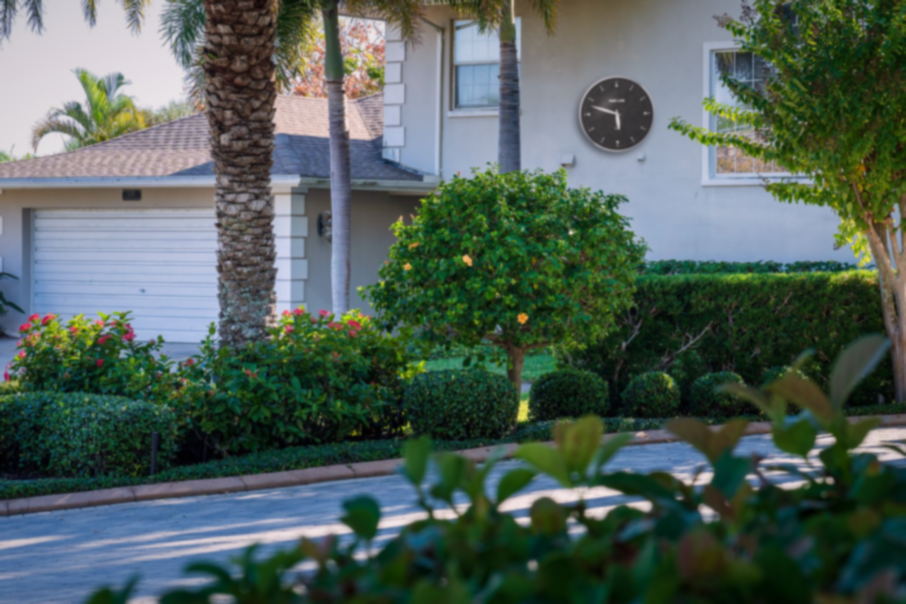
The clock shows **5:48**
